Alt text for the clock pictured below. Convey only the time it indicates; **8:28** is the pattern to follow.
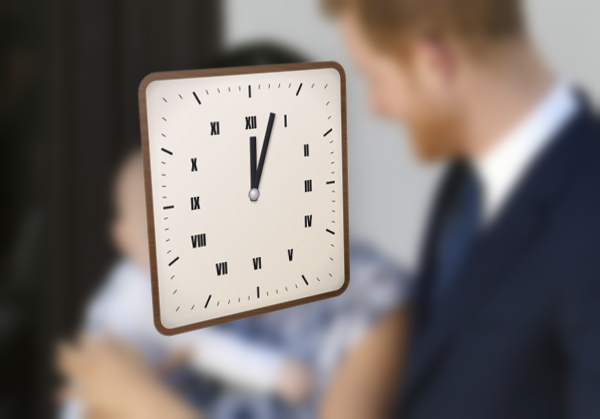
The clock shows **12:03**
